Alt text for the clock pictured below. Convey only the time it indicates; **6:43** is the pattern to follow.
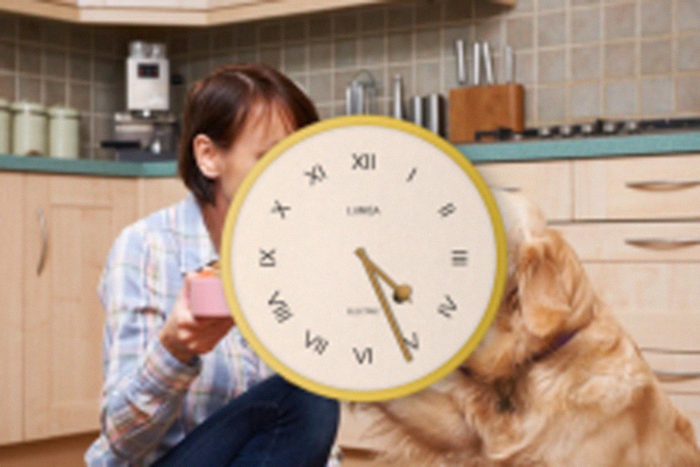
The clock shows **4:26**
